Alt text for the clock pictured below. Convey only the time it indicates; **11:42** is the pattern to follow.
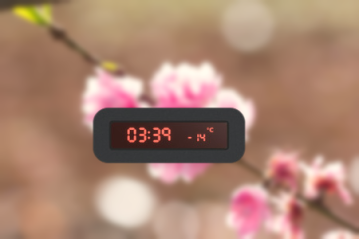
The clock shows **3:39**
